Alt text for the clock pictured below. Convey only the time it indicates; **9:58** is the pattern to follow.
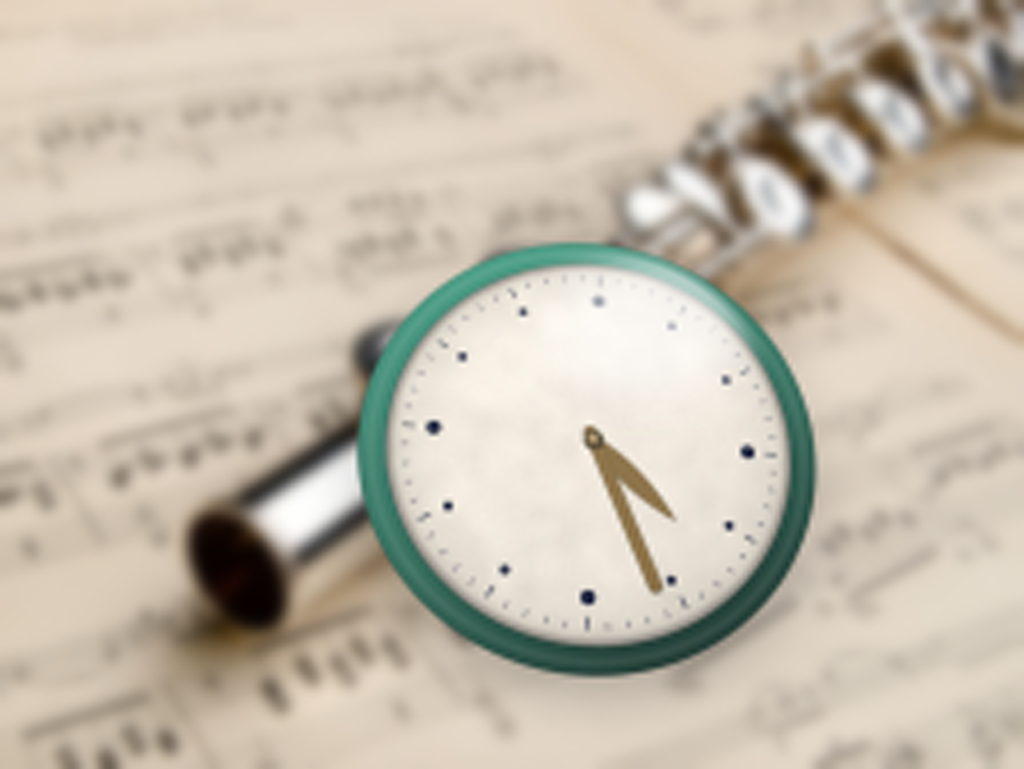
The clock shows **4:26**
